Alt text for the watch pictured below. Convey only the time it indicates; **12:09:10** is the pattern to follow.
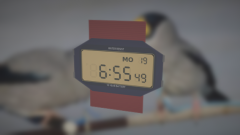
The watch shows **6:55:49**
